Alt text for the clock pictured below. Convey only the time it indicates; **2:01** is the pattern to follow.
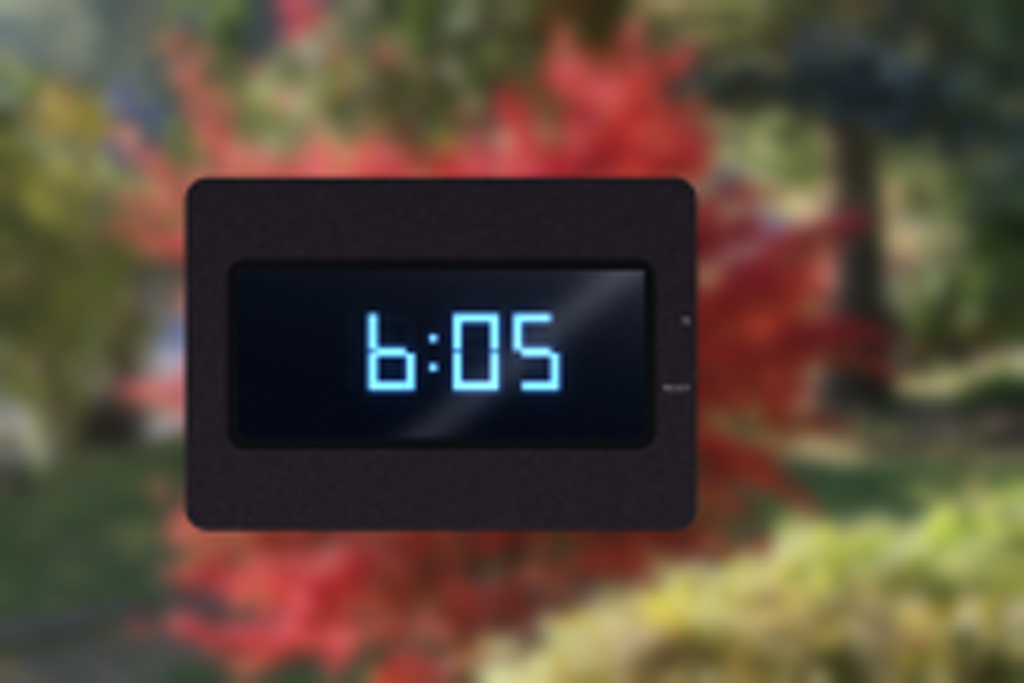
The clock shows **6:05**
